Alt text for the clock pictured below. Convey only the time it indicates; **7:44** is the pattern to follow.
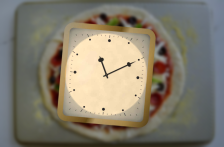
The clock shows **11:10**
